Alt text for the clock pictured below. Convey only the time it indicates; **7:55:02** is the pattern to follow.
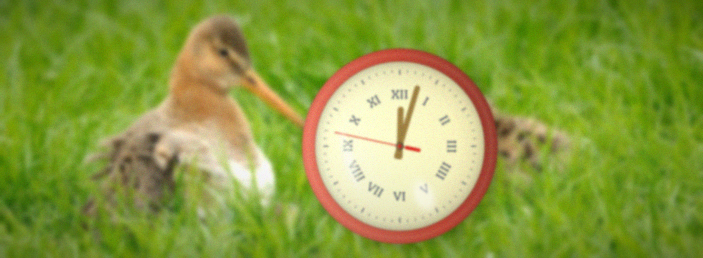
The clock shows **12:02:47**
